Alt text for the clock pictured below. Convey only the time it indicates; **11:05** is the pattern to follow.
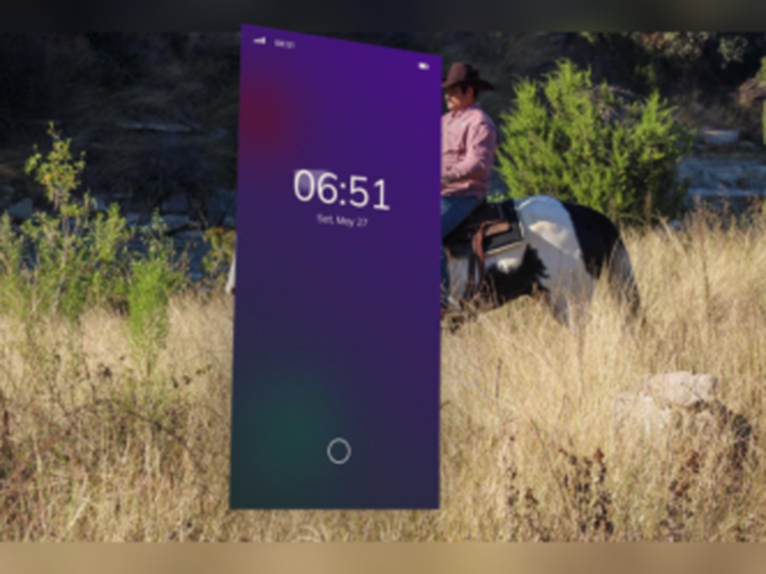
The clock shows **6:51**
